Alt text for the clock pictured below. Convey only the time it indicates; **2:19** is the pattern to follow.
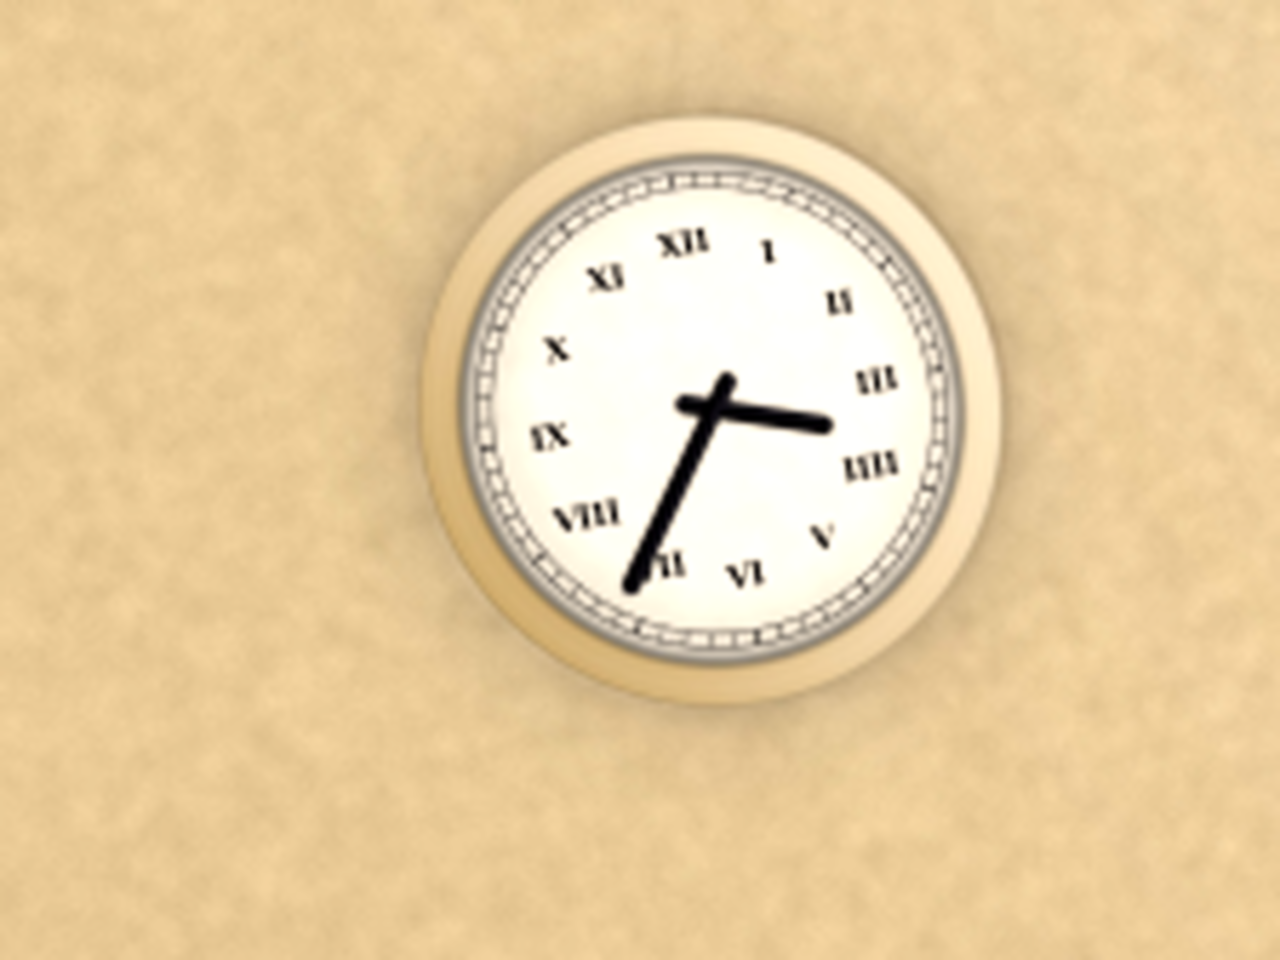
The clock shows **3:36**
